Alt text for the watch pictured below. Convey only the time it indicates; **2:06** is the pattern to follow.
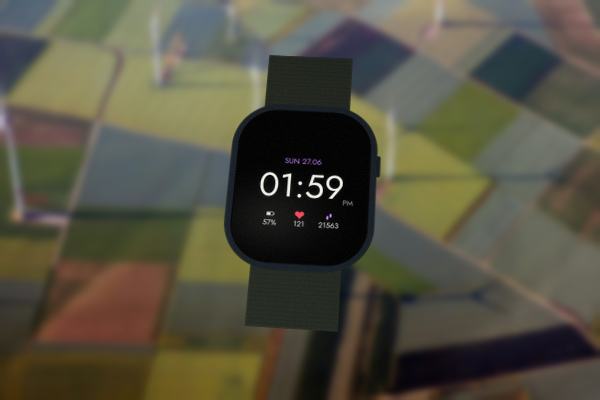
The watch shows **1:59**
